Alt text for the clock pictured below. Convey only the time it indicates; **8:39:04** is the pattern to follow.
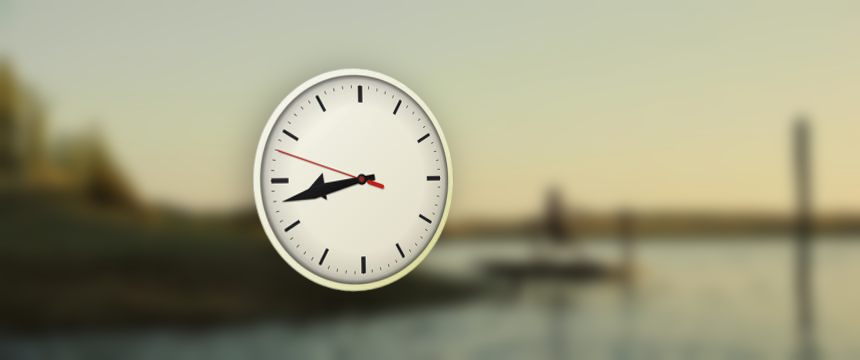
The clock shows **8:42:48**
